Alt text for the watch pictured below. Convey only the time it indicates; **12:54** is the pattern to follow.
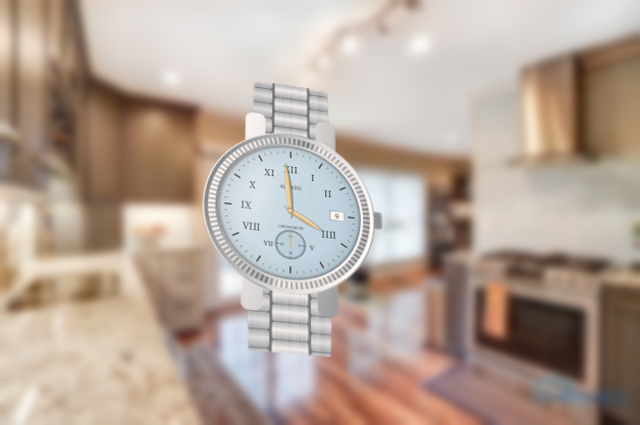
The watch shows **3:59**
